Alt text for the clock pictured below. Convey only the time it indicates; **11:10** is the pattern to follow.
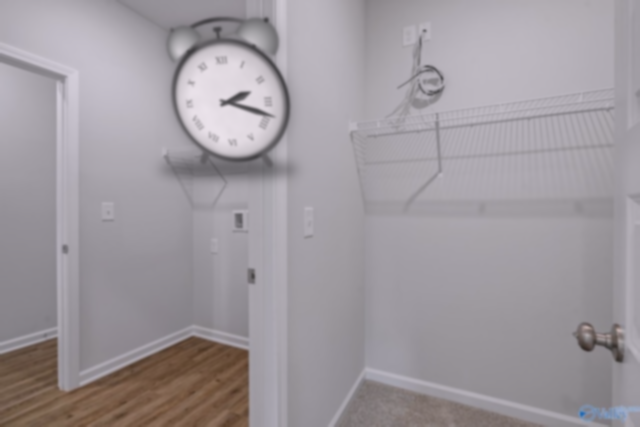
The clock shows **2:18**
